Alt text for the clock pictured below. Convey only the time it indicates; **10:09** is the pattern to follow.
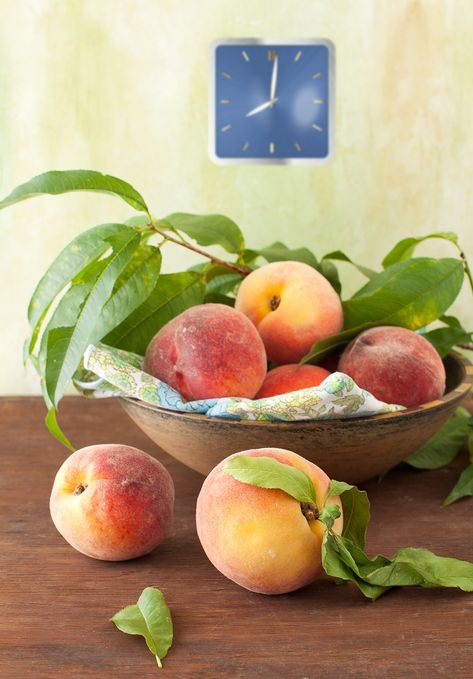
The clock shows **8:01**
